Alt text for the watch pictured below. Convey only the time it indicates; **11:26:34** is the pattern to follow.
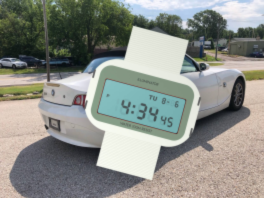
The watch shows **4:34:45**
